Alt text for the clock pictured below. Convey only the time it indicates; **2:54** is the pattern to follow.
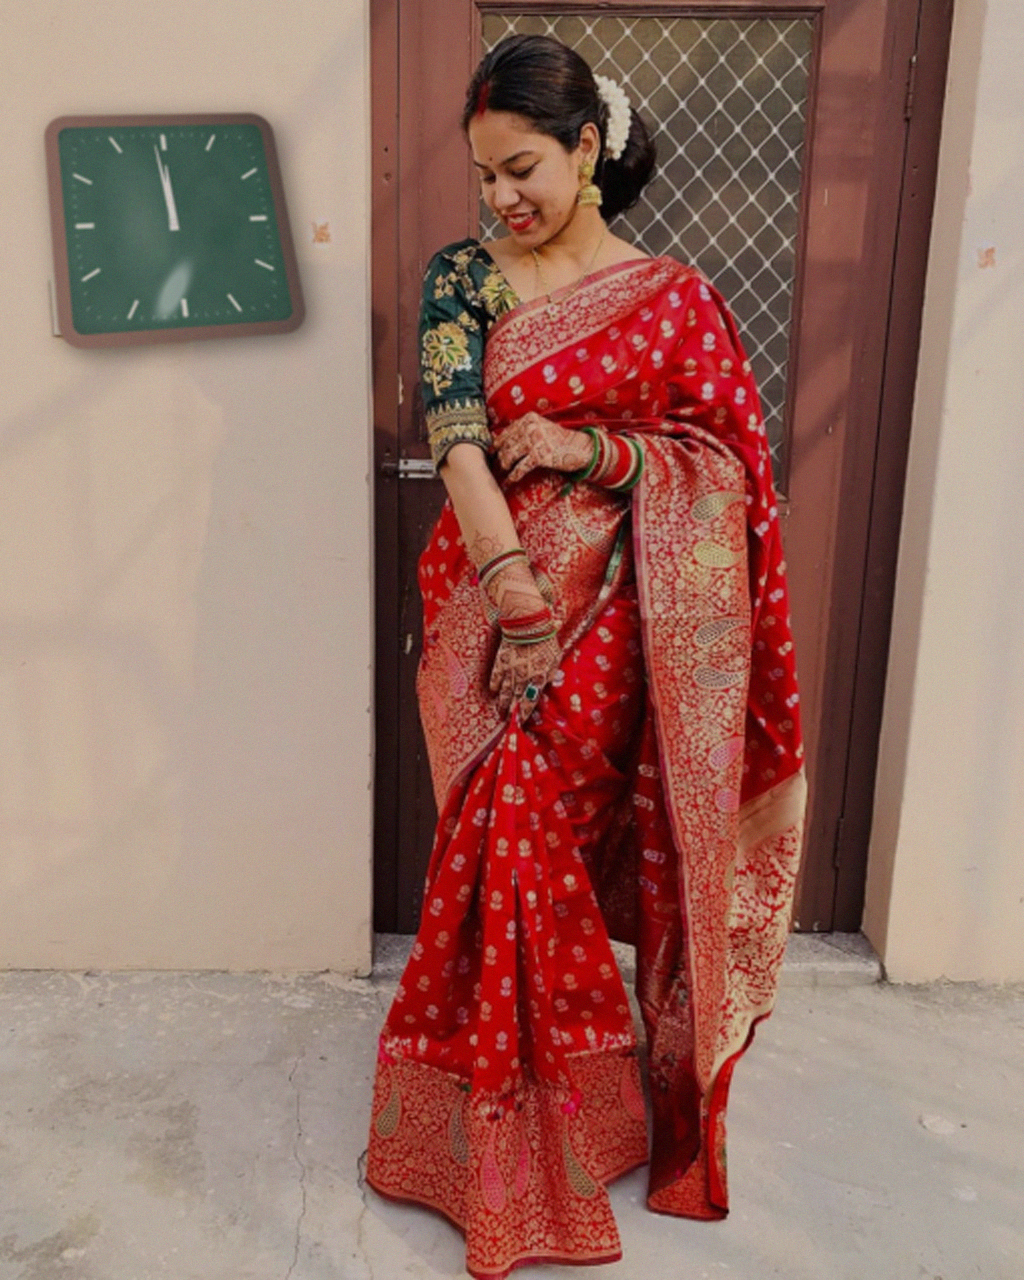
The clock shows **11:59**
